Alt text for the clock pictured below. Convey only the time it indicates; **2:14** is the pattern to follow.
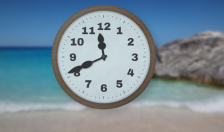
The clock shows **11:41**
